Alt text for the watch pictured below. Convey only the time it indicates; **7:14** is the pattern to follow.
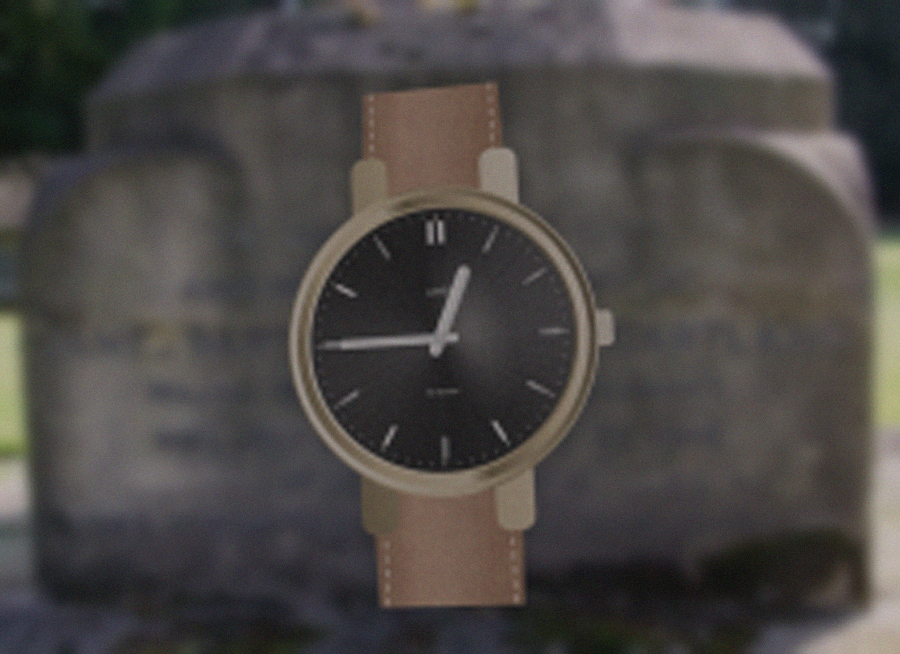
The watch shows **12:45**
